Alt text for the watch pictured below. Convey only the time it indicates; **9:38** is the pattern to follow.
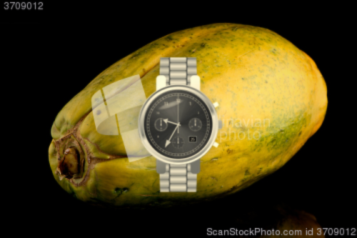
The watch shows **9:35**
